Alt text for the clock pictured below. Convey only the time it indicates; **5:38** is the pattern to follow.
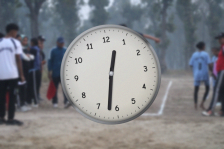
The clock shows **12:32**
